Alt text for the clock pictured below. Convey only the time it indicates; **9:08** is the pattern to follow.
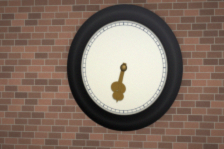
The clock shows **6:32**
